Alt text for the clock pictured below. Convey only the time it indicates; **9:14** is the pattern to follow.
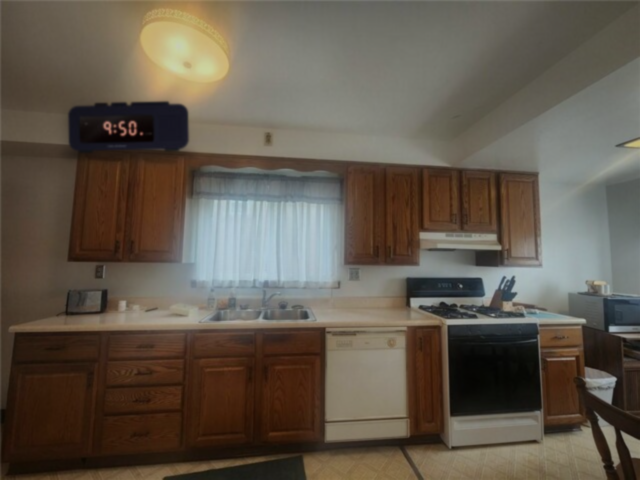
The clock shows **9:50**
